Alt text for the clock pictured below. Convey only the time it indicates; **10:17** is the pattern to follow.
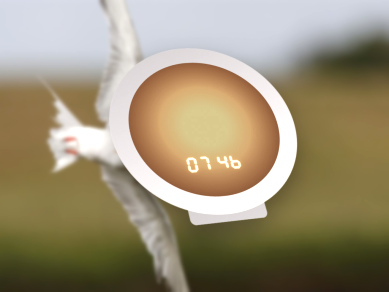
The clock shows **7:46**
